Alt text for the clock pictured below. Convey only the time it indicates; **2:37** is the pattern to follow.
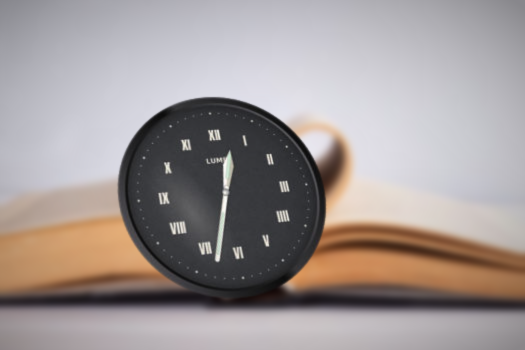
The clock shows **12:33**
